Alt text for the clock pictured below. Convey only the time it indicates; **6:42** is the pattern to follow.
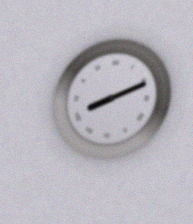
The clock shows **8:11**
